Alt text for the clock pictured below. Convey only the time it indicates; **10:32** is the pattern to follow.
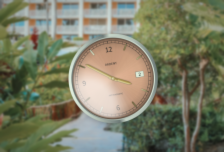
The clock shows **3:51**
